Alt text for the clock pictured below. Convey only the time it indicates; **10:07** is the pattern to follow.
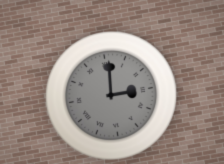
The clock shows **3:01**
